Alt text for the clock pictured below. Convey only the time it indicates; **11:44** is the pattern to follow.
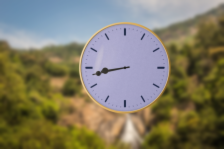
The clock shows **8:43**
